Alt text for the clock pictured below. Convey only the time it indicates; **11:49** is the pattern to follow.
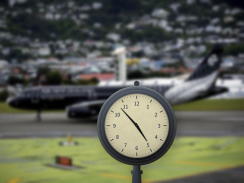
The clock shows **4:53**
